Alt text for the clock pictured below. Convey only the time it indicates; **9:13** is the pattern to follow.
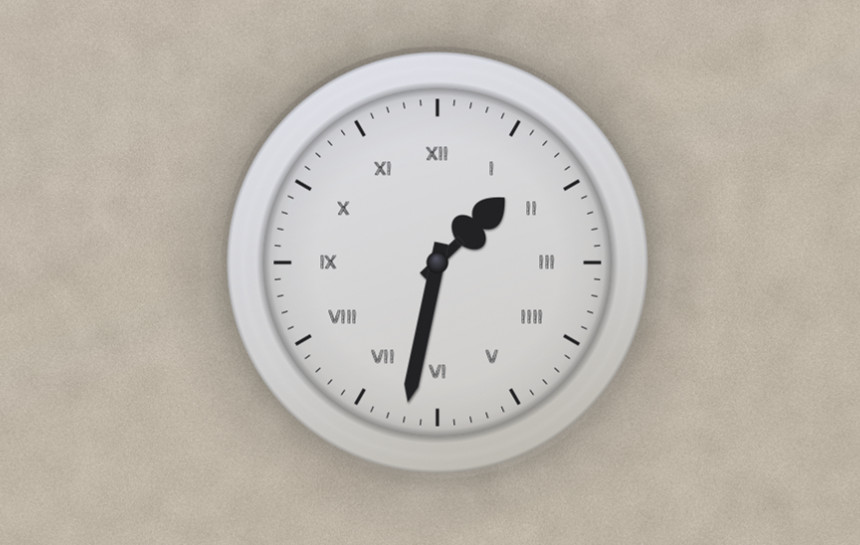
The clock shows **1:32**
